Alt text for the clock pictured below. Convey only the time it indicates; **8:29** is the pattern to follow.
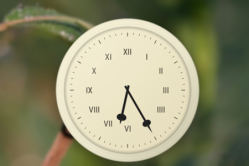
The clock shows **6:25**
